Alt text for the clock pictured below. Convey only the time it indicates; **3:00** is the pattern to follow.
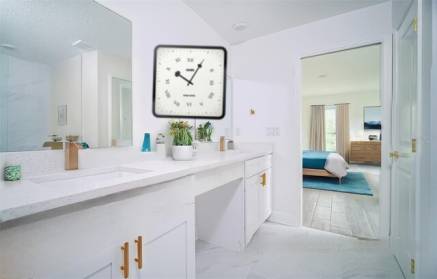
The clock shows **10:05**
